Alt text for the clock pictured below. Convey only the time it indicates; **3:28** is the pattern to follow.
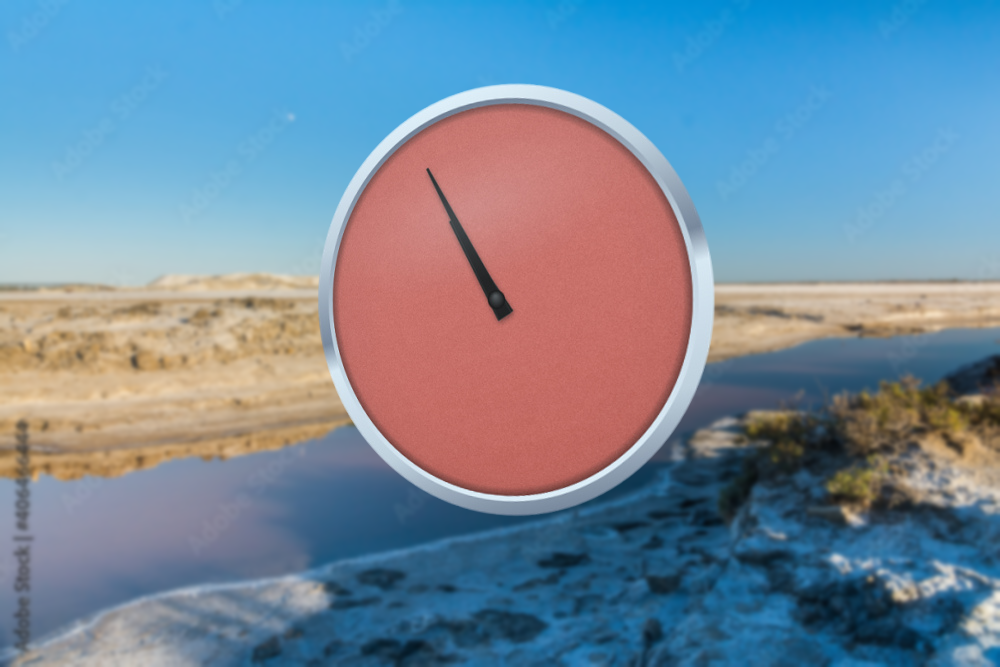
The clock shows **10:55**
